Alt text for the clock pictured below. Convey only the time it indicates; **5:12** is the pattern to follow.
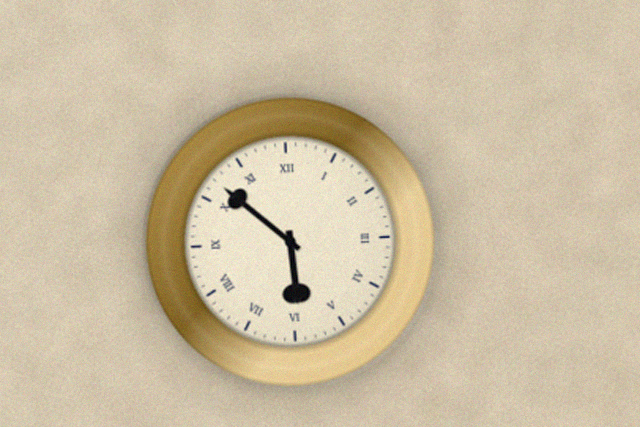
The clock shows **5:52**
